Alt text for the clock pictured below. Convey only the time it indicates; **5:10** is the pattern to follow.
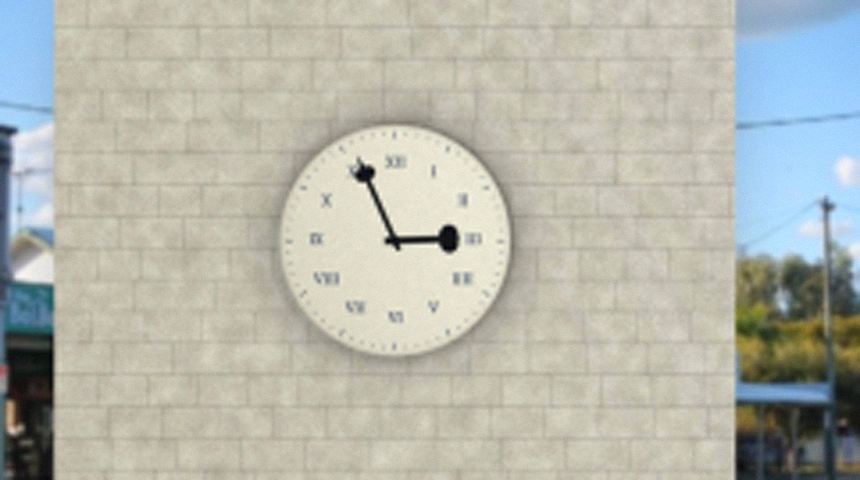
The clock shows **2:56**
